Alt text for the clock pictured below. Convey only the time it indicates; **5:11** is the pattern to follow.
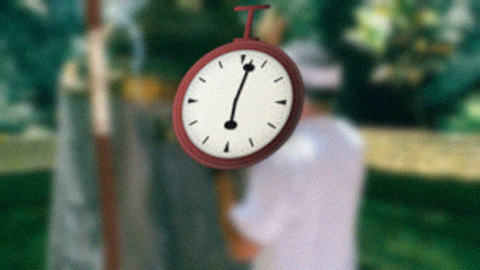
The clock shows **6:02**
